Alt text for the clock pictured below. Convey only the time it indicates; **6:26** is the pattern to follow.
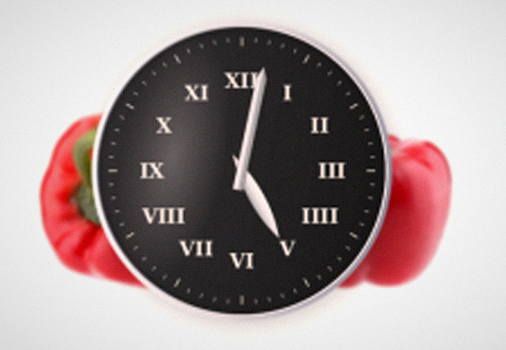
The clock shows **5:02**
